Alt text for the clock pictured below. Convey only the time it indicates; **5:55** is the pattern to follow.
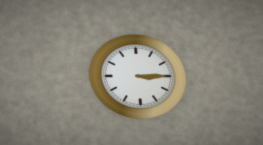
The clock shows **3:15**
